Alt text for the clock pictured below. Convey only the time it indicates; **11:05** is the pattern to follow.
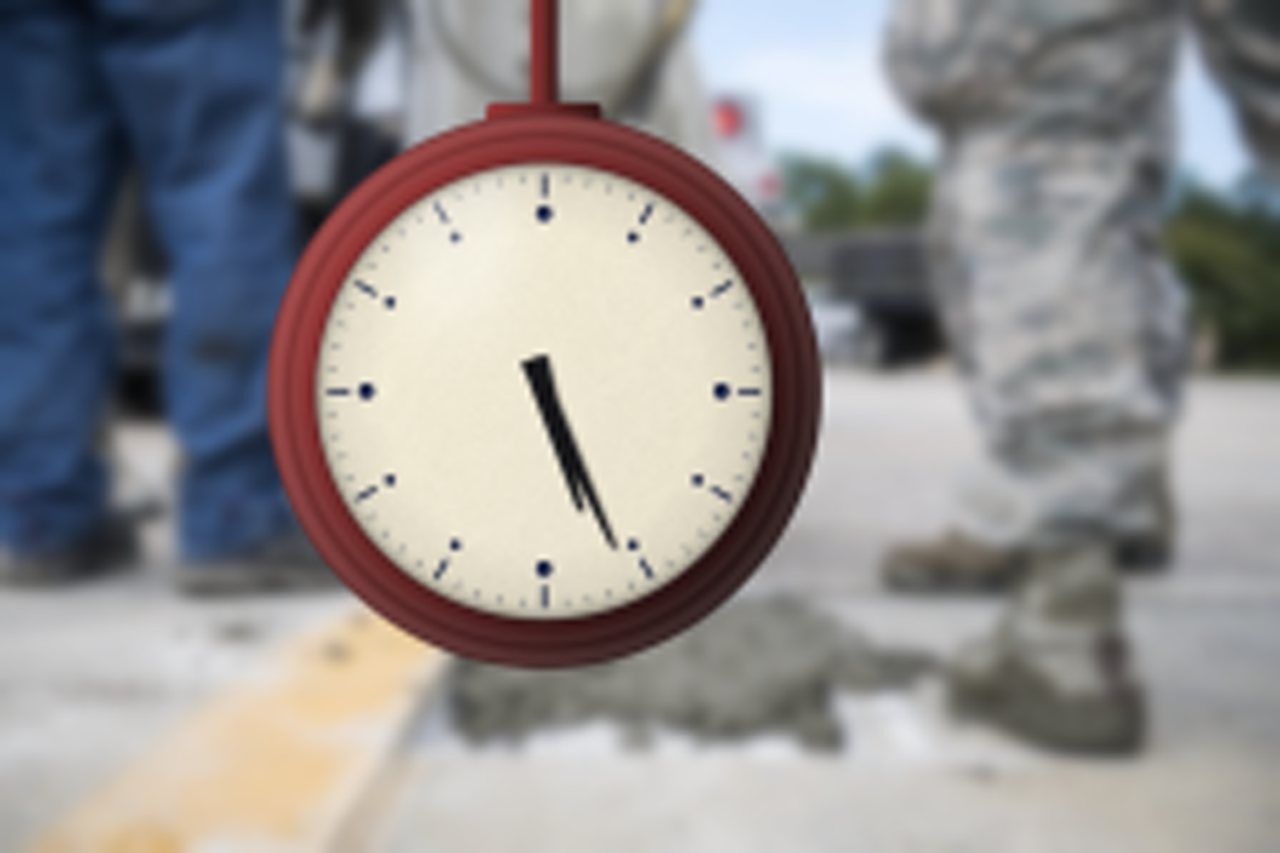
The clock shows **5:26**
